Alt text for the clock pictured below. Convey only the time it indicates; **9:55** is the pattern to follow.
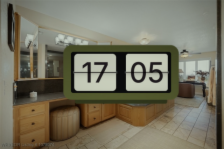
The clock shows **17:05**
